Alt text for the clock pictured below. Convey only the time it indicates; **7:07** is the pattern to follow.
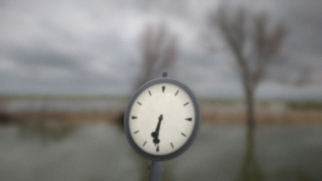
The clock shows **6:31**
